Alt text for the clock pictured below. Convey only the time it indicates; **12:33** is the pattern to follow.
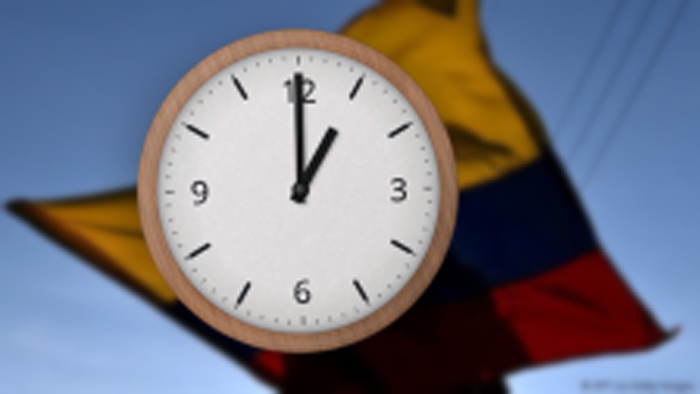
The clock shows **1:00**
